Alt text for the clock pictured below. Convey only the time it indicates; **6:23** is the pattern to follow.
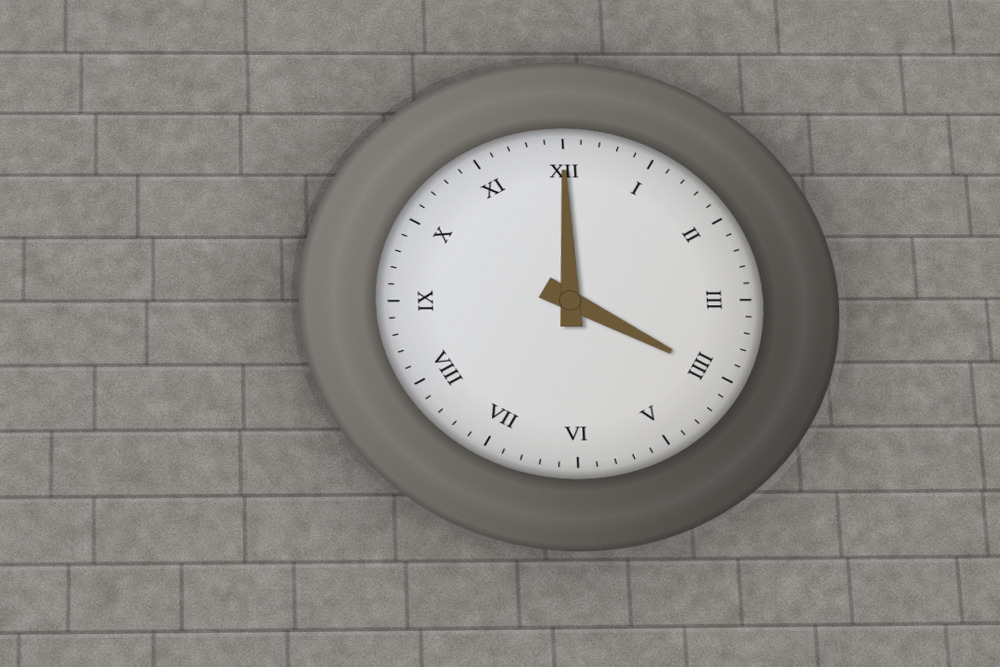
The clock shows **4:00**
